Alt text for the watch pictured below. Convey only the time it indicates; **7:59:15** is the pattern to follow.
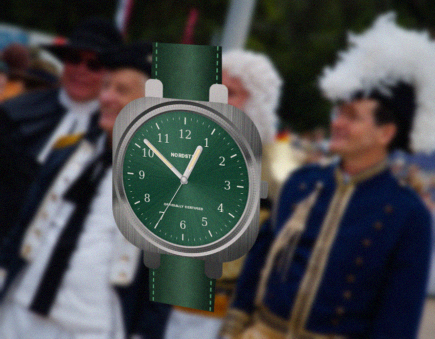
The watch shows **12:51:35**
